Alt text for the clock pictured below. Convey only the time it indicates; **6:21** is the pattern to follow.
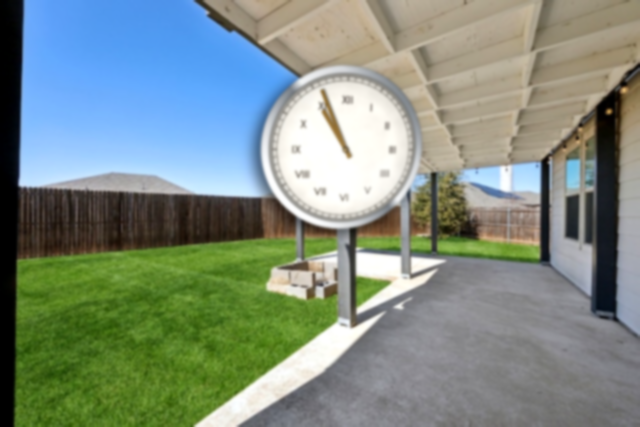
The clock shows **10:56**
